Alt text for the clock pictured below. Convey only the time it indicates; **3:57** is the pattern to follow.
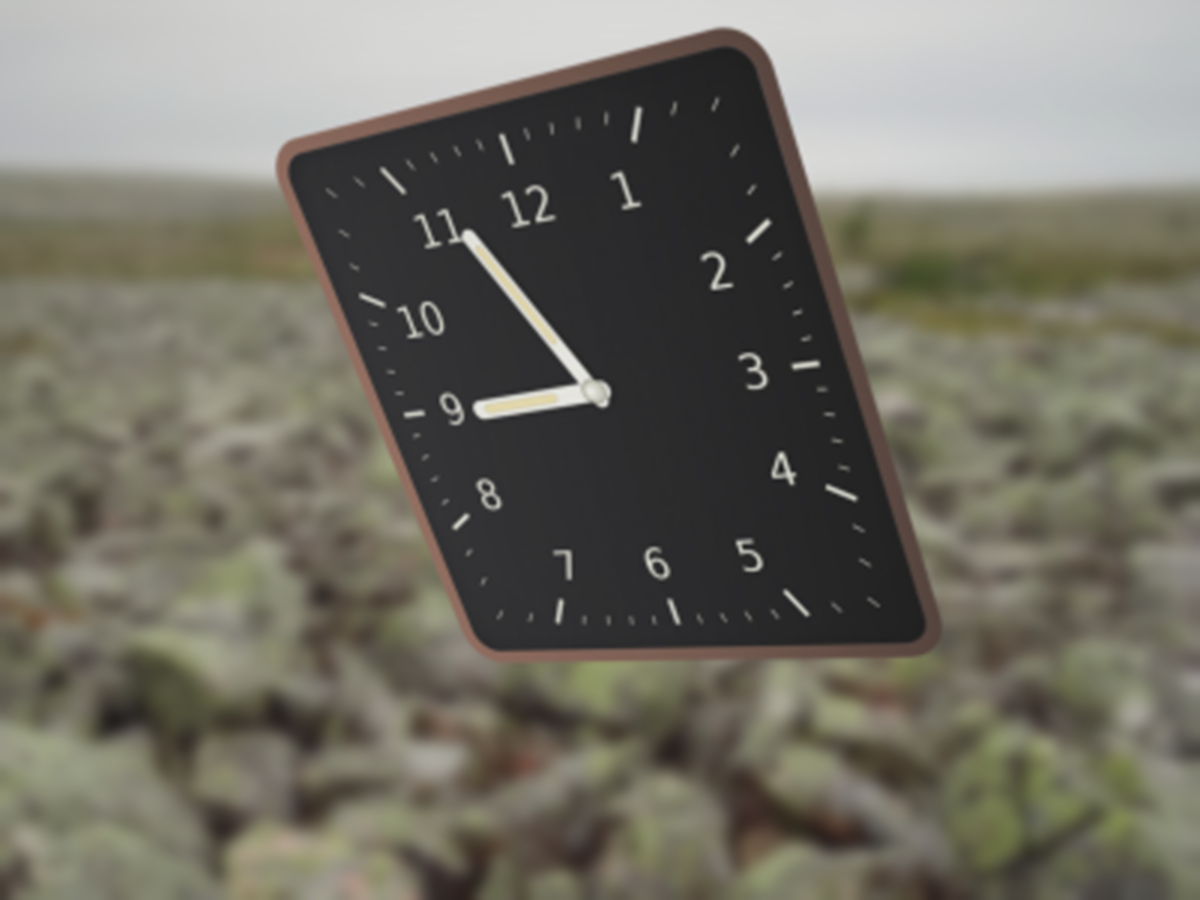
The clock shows **8:56**
